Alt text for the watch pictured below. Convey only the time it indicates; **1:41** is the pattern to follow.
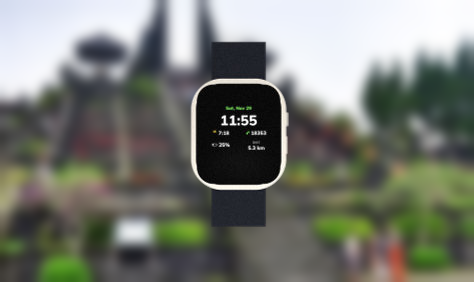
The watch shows **11:55**
